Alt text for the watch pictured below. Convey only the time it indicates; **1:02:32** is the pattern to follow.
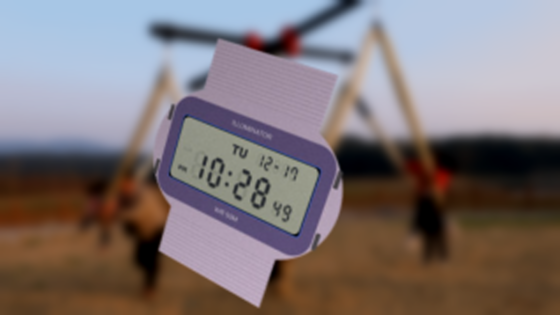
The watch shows **10:28:49**
